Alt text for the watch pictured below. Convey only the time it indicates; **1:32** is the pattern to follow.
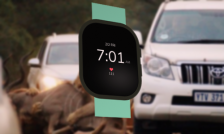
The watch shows **7:01**
